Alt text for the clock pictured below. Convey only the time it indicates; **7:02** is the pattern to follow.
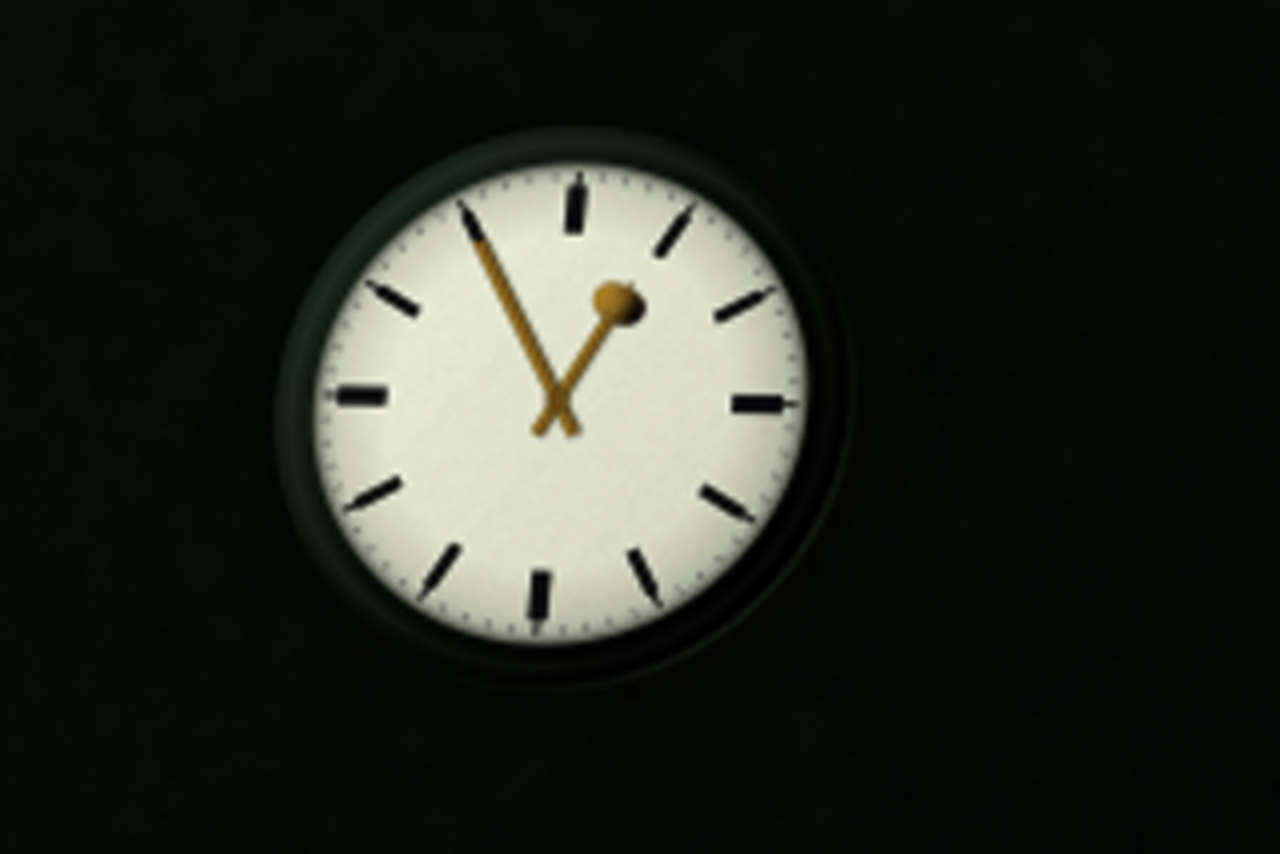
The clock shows **12:55**
